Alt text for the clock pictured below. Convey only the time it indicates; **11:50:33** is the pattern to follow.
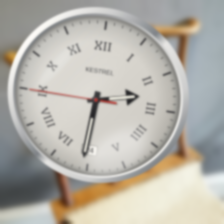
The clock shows **2:30:45**
